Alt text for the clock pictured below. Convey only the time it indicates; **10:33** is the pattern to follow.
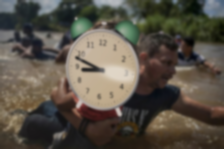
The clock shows **8:48**
